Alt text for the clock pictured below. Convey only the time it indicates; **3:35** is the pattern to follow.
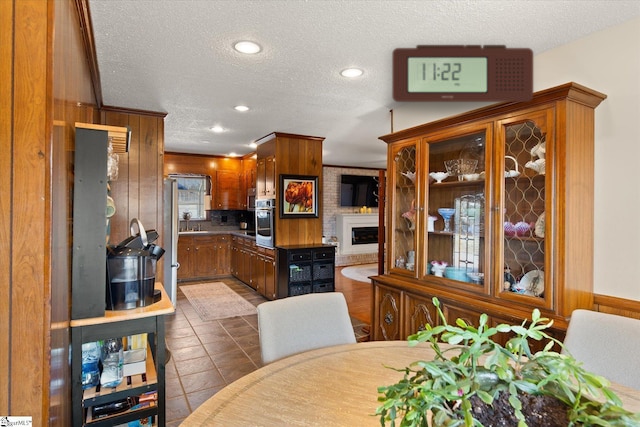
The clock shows **11:22**
